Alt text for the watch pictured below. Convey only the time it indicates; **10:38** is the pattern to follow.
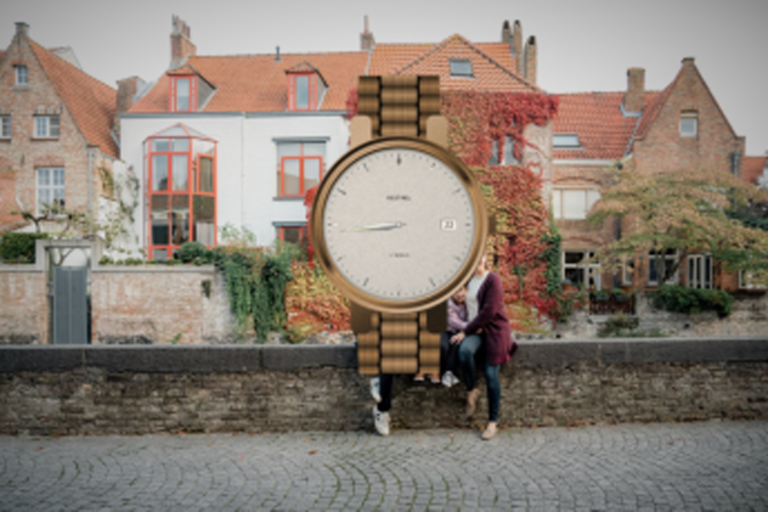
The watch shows **8:44**
